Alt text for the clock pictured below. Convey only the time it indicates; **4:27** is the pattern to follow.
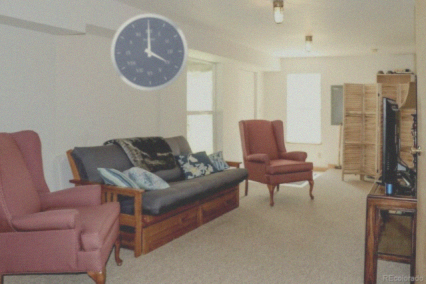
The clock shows **4:00**
